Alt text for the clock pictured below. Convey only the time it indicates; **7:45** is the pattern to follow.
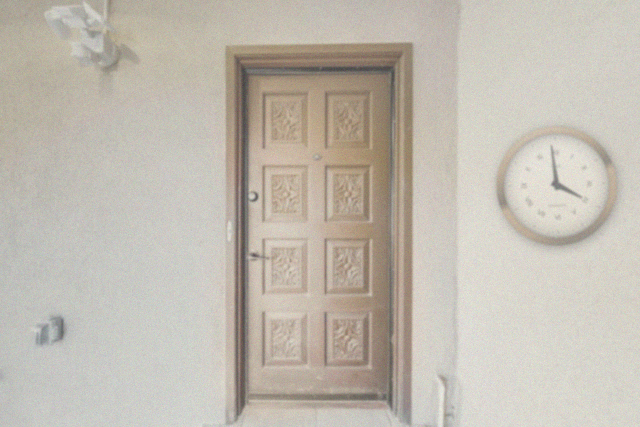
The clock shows **3:59**
